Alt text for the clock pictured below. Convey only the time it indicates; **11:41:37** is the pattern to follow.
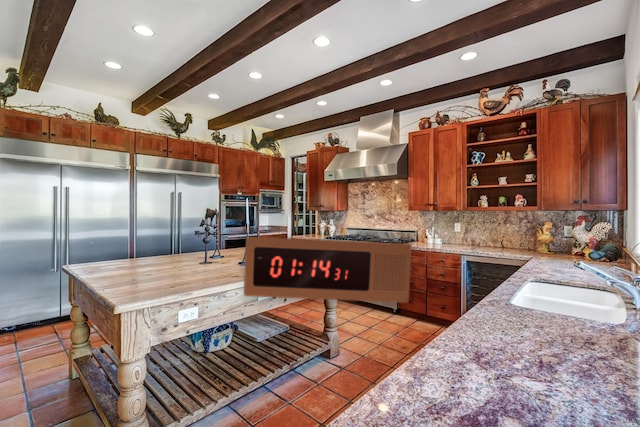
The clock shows **1:14:31**
